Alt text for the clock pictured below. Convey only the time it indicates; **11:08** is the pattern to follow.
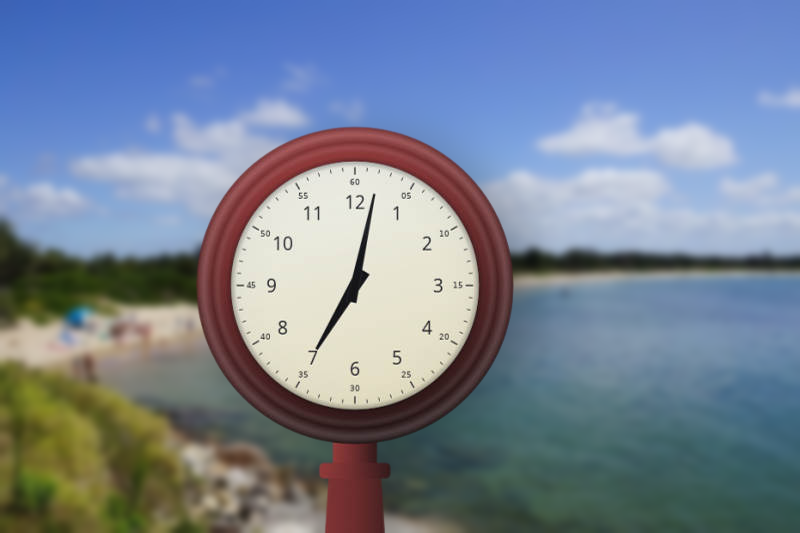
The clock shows **7:02**
